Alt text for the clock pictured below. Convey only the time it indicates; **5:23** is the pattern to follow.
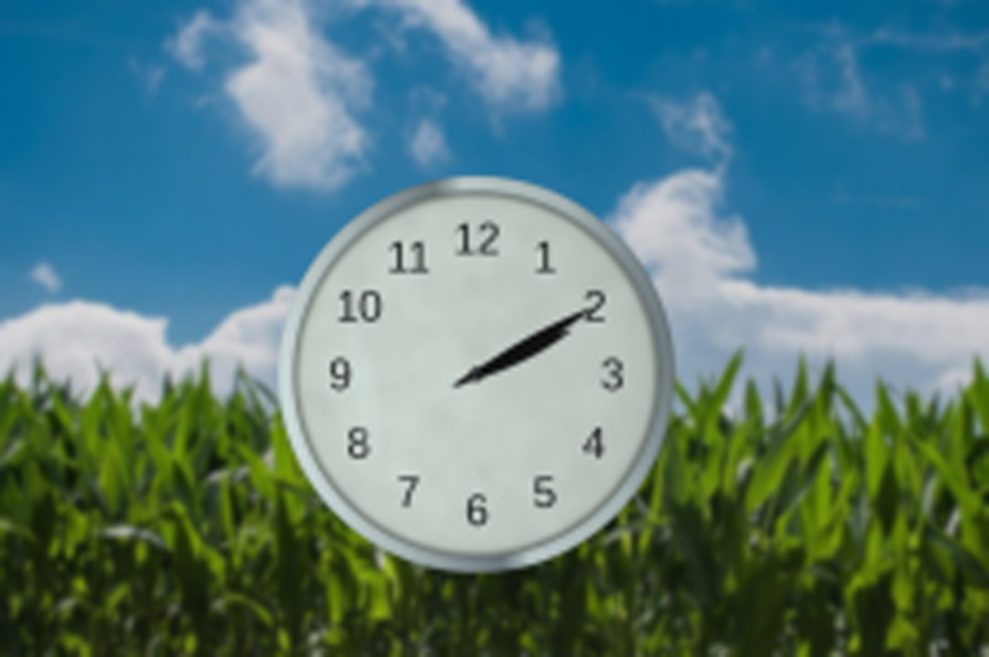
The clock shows **2:10**
